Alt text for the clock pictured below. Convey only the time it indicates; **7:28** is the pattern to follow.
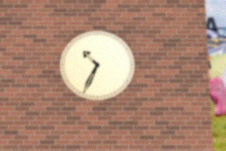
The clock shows **10:34**
